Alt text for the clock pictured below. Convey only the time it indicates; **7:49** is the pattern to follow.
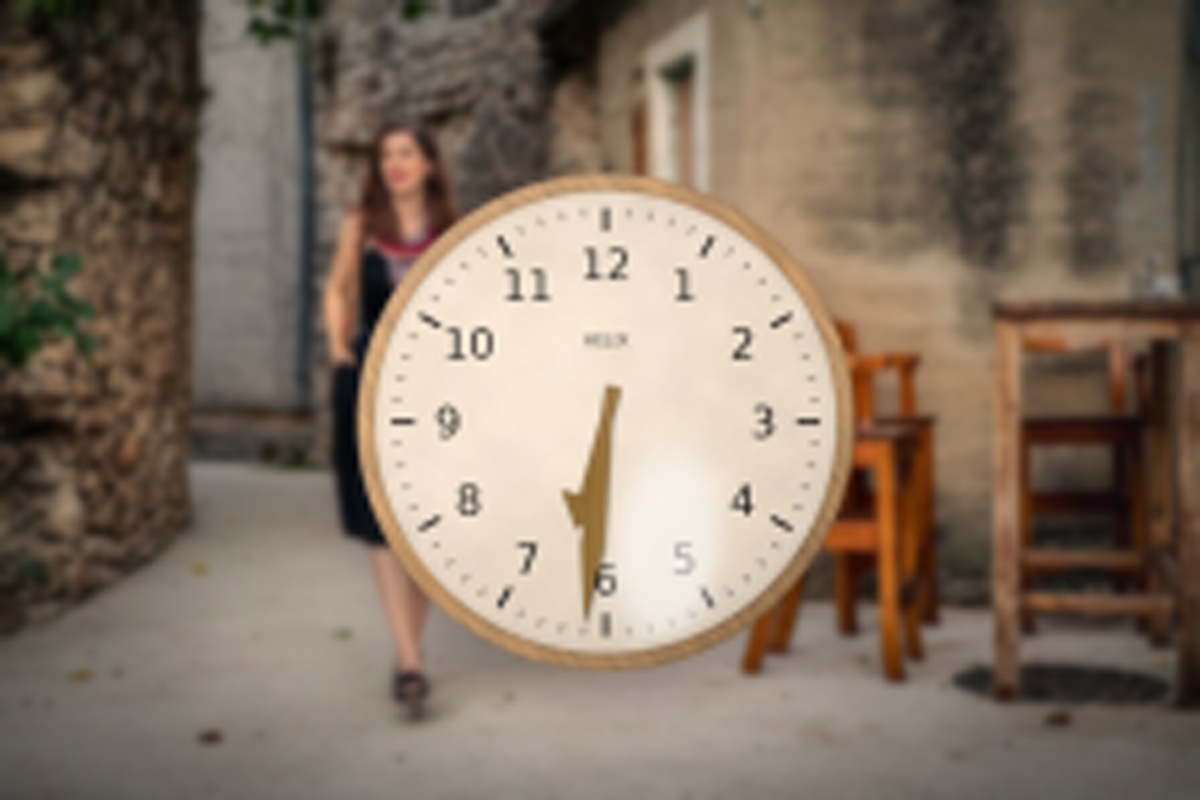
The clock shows **6:31**
